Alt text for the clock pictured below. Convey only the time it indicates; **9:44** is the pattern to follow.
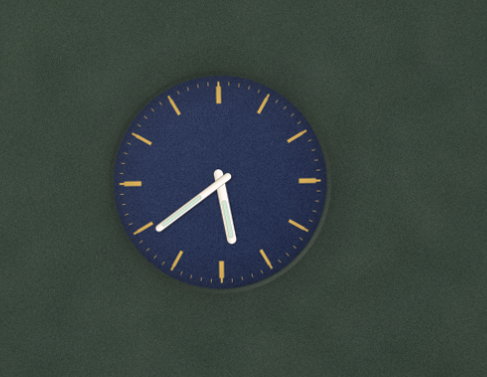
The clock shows **5:39**
